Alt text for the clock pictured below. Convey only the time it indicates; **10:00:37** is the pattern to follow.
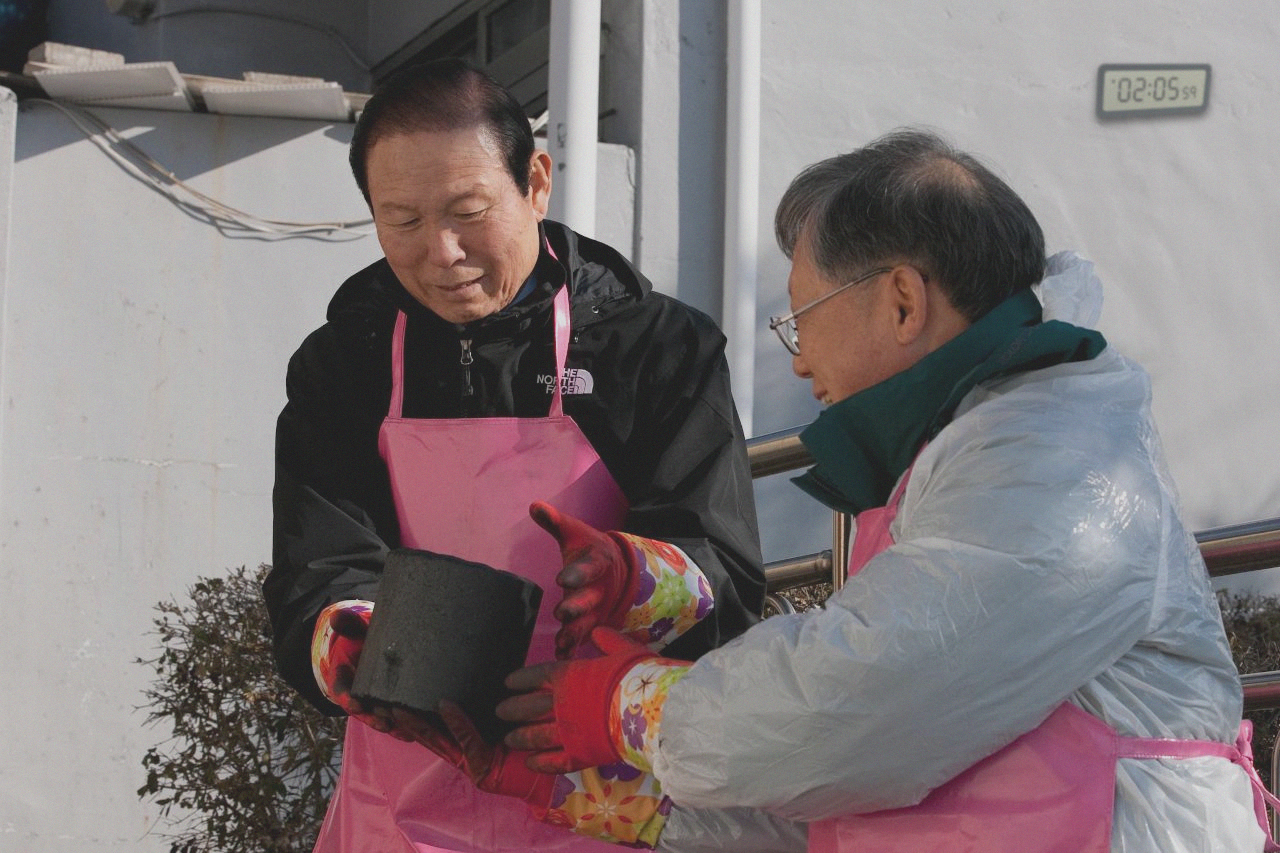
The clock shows **2:05:59**
